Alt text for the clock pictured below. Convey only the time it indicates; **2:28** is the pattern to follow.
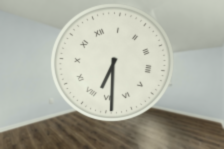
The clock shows **7:34**
